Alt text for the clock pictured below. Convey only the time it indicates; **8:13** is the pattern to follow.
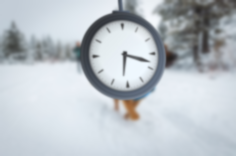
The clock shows **6:18**
